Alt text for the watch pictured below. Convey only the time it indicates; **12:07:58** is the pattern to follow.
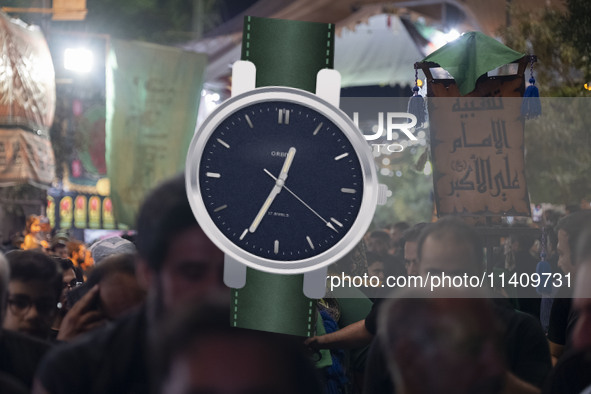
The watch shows **12:34:21**
